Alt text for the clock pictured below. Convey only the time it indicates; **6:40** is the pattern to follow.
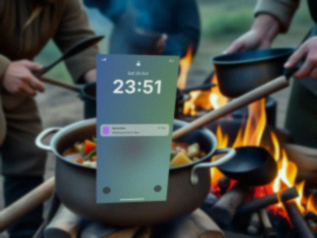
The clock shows **23:51**
